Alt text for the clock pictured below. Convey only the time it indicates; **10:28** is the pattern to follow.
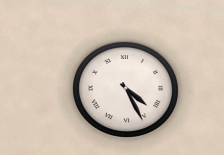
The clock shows **4:26**
